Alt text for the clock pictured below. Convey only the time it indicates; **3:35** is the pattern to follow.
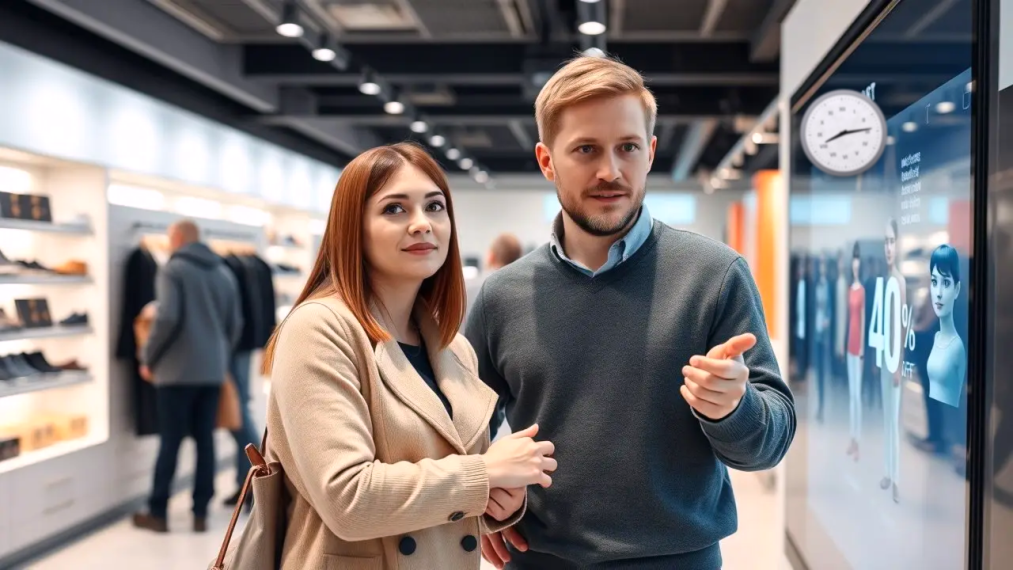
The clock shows **8:14**
